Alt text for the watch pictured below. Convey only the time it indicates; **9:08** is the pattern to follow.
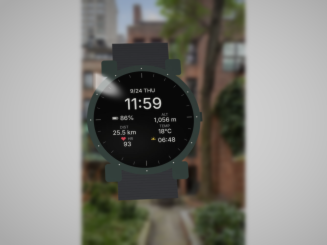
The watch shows **11:59**
